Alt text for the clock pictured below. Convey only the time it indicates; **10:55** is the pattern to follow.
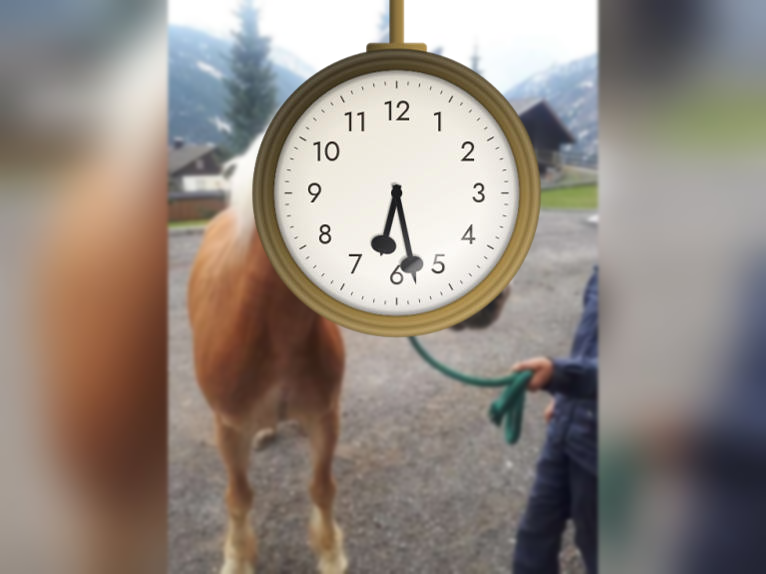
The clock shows **6:28**
